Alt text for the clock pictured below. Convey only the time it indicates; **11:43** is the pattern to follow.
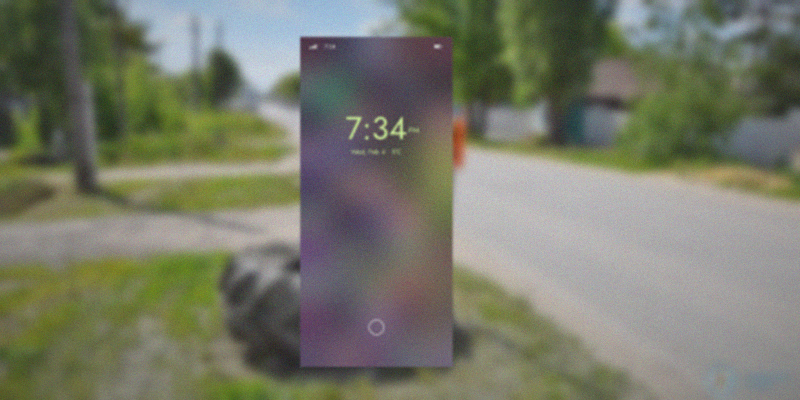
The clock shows **7:34**
